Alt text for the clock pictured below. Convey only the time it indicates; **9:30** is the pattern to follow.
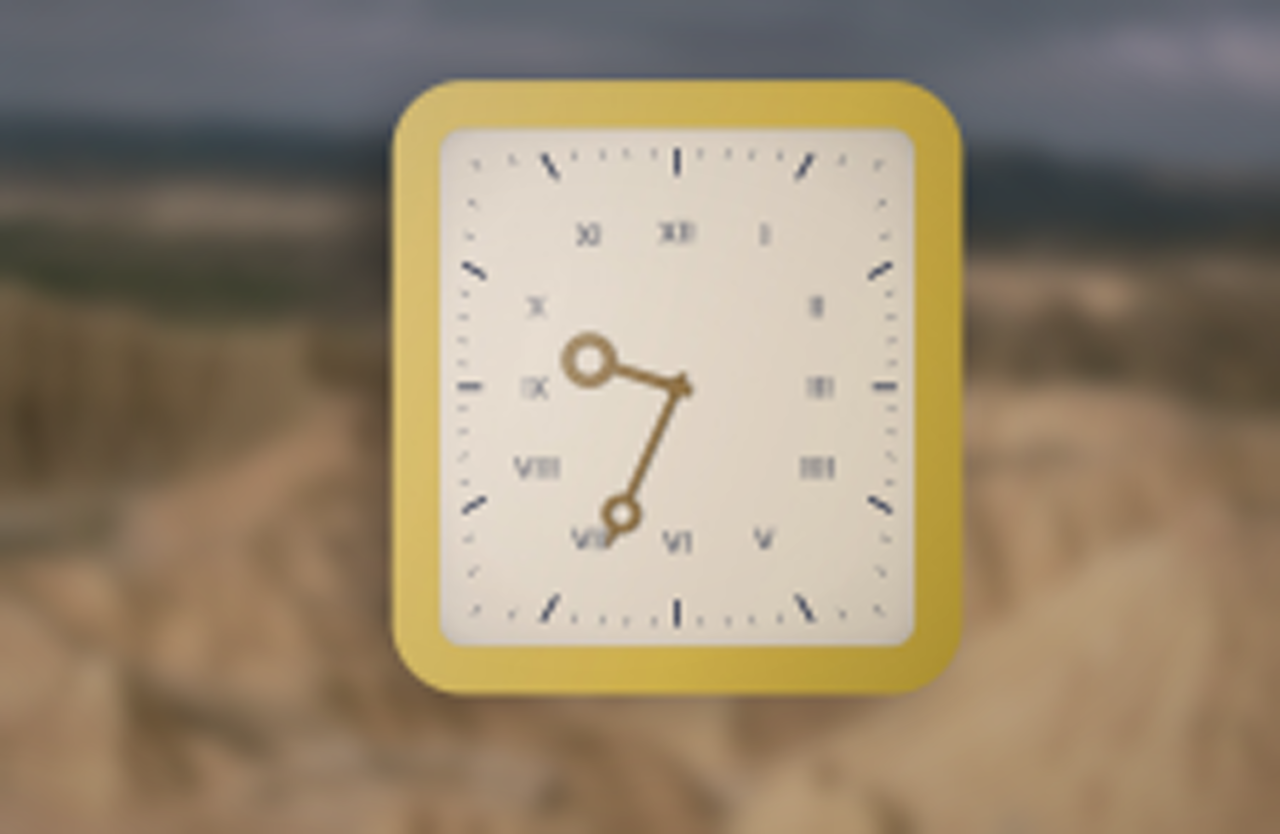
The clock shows **9:34**
